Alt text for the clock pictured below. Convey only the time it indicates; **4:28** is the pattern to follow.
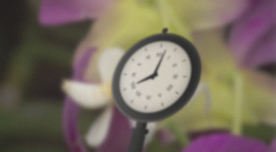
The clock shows **8:02**
